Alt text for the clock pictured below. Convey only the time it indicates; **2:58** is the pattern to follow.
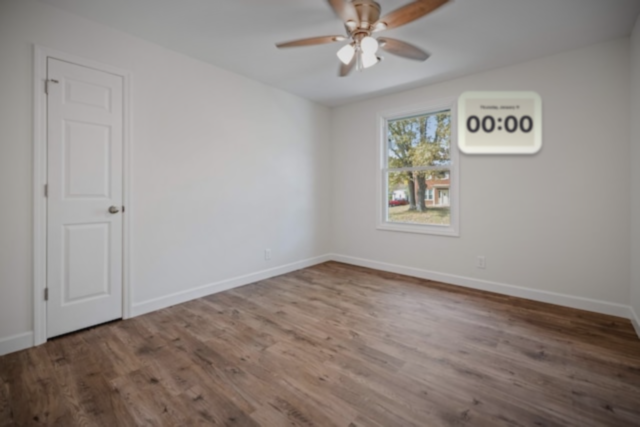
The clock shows **0:00**
